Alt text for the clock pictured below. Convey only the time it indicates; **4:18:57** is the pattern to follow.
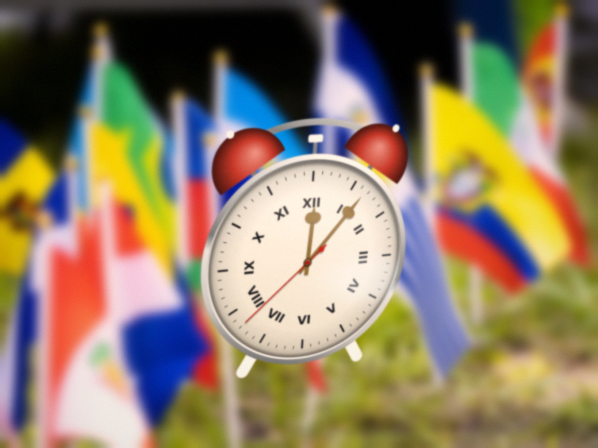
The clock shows **12:06:38**
